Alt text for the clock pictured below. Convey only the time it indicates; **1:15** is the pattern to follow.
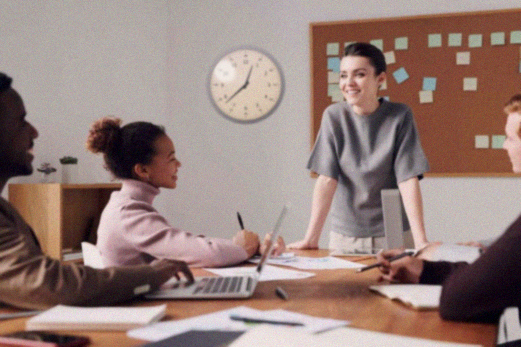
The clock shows **12:38**
